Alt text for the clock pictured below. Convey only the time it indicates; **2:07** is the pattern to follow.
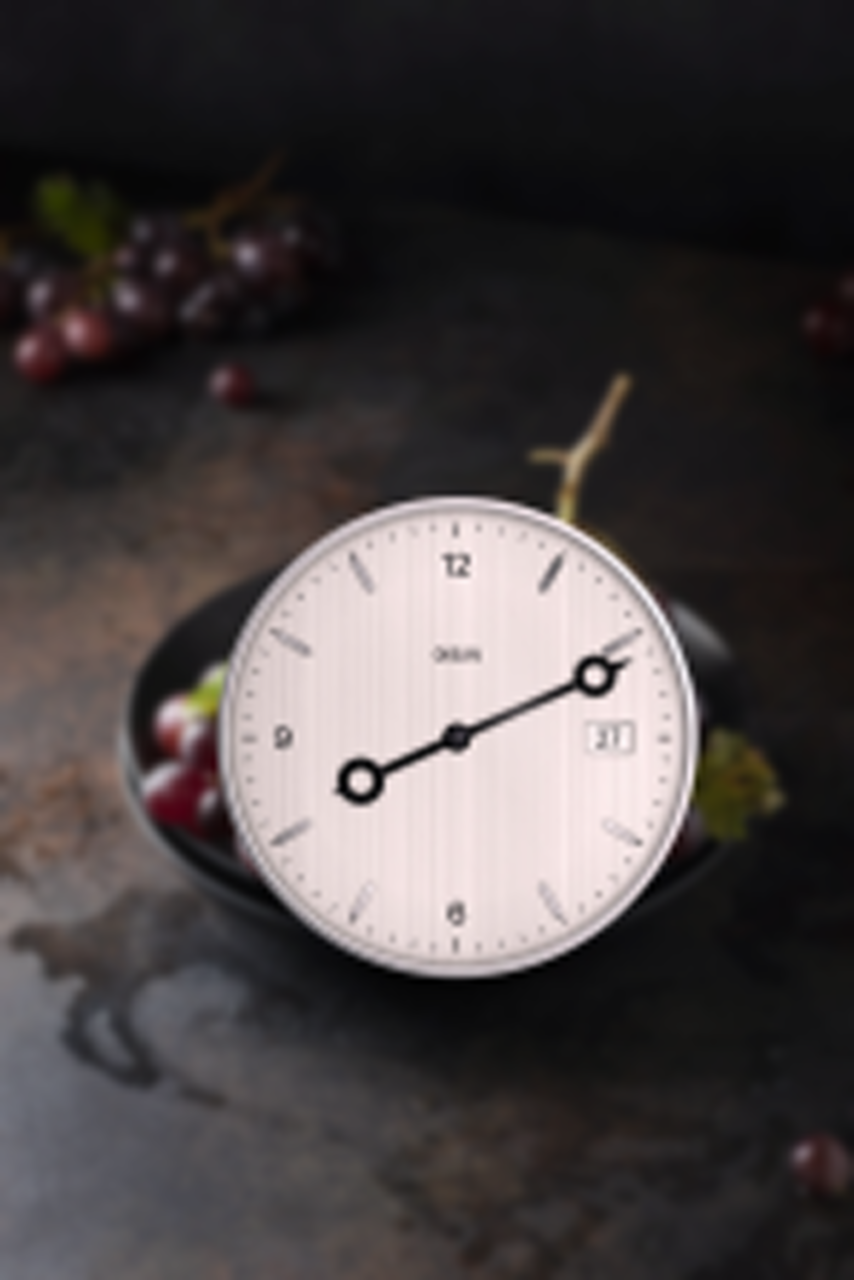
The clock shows **8:11**
